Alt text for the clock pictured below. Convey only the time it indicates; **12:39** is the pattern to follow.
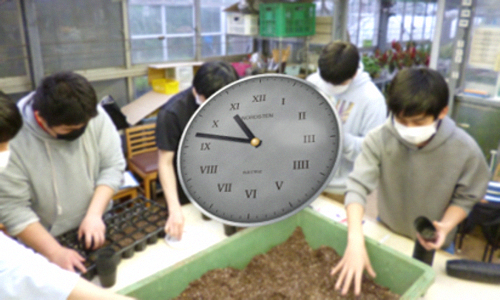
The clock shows **10:47**
